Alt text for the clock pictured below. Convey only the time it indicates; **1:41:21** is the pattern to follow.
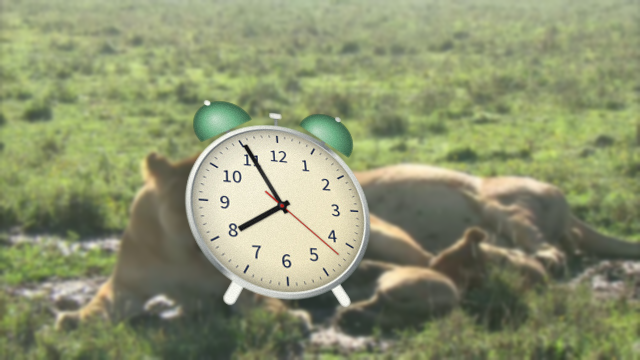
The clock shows **7:55:22**
